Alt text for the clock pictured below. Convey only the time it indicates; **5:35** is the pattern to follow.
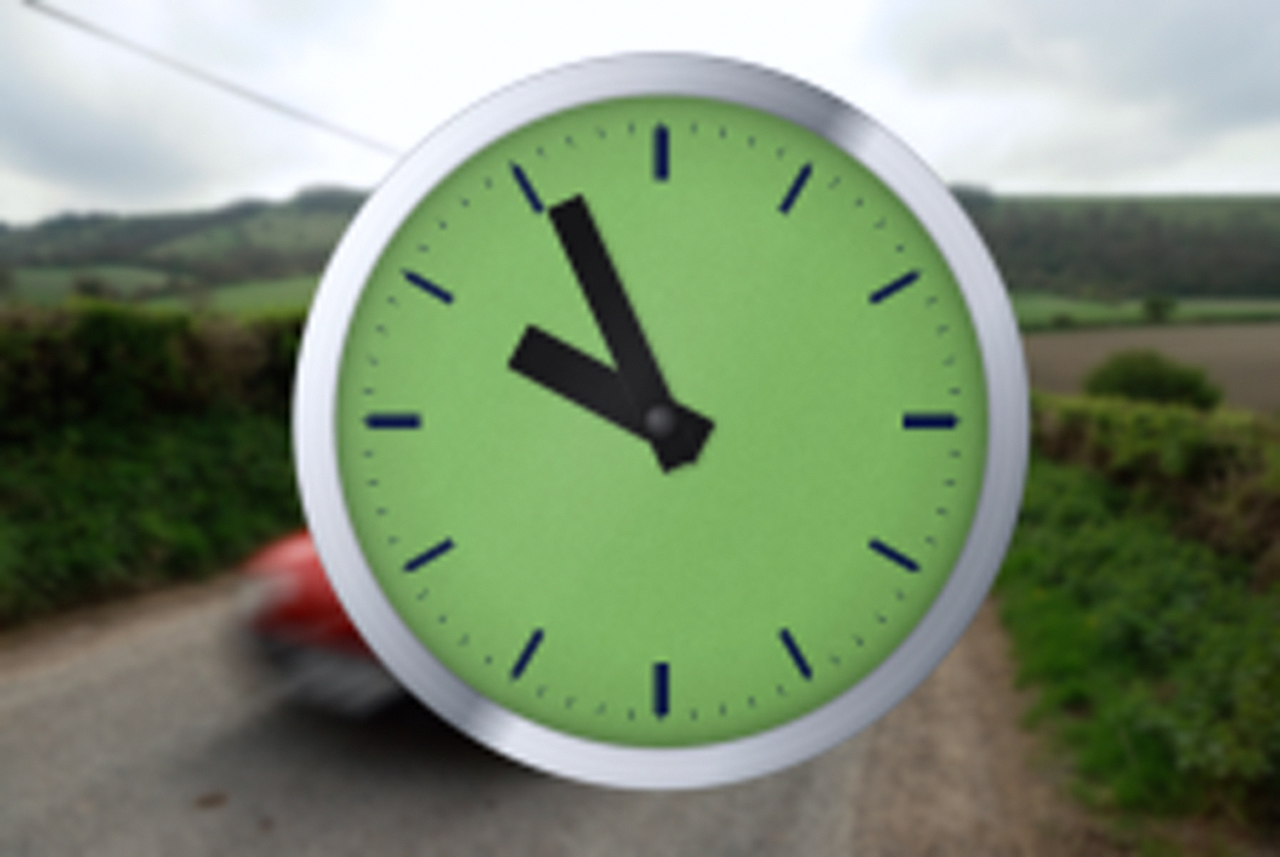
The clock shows **9:56**
